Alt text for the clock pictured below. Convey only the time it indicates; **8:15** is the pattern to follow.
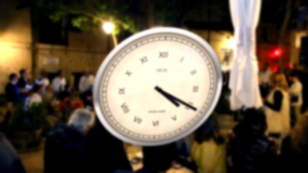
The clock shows **4:20**
